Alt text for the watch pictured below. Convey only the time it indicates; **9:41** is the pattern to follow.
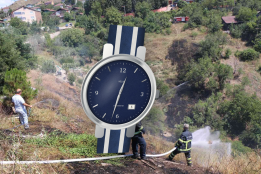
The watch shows **12:32**
